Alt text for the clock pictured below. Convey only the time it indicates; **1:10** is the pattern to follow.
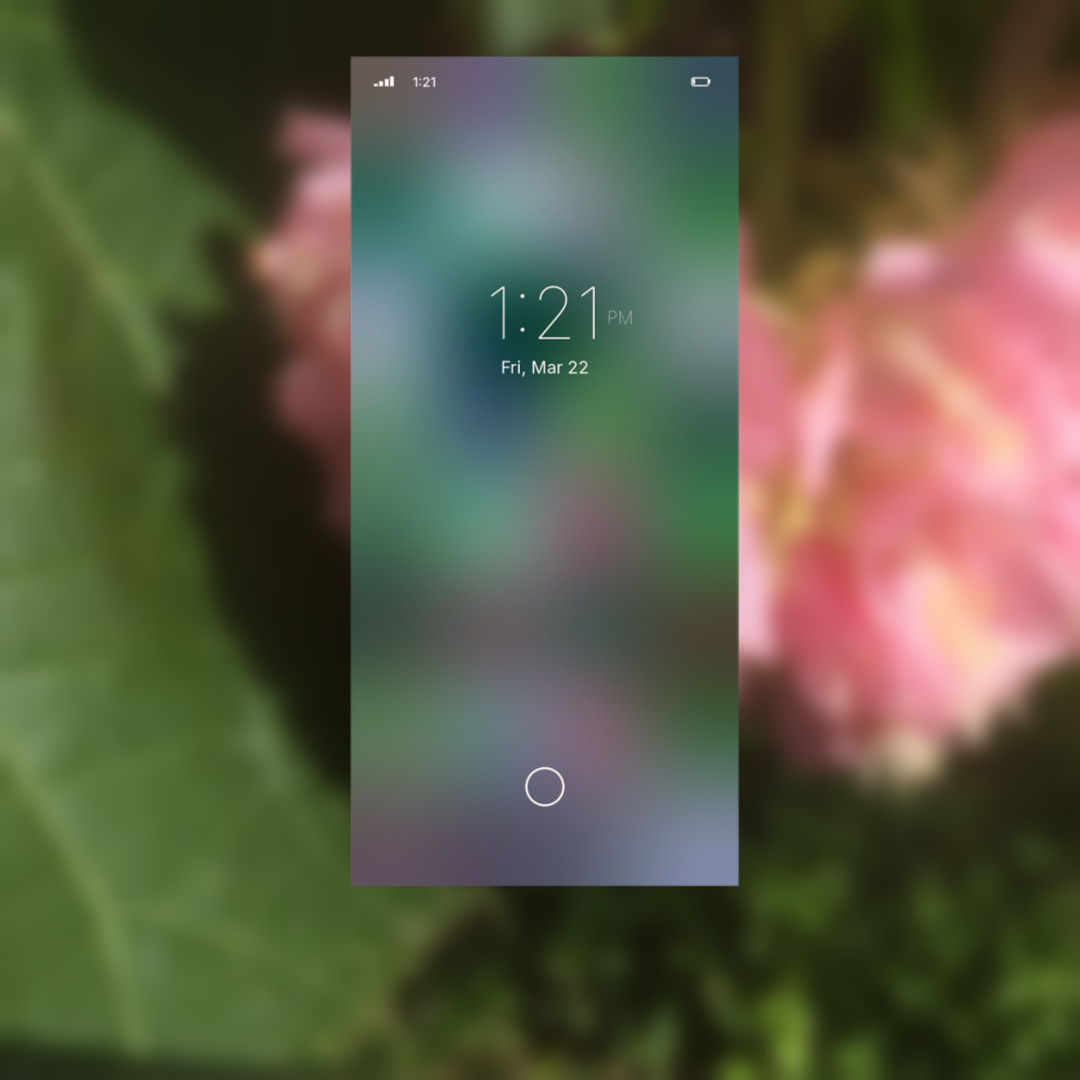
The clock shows **1:21**
